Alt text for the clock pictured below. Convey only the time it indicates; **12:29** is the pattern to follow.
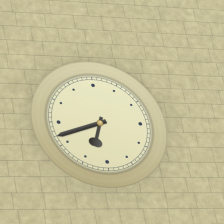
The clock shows **6:42**
